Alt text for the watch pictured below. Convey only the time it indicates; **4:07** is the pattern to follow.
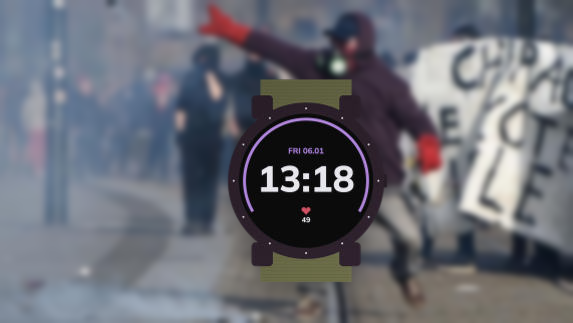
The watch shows **13:18**
